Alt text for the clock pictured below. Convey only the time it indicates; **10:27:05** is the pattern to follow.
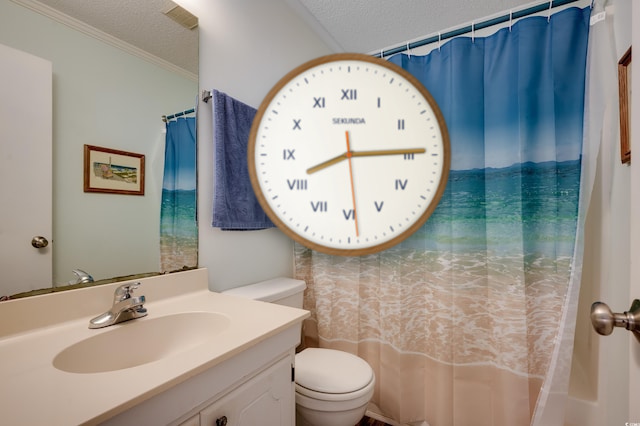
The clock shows **8:14:29**
